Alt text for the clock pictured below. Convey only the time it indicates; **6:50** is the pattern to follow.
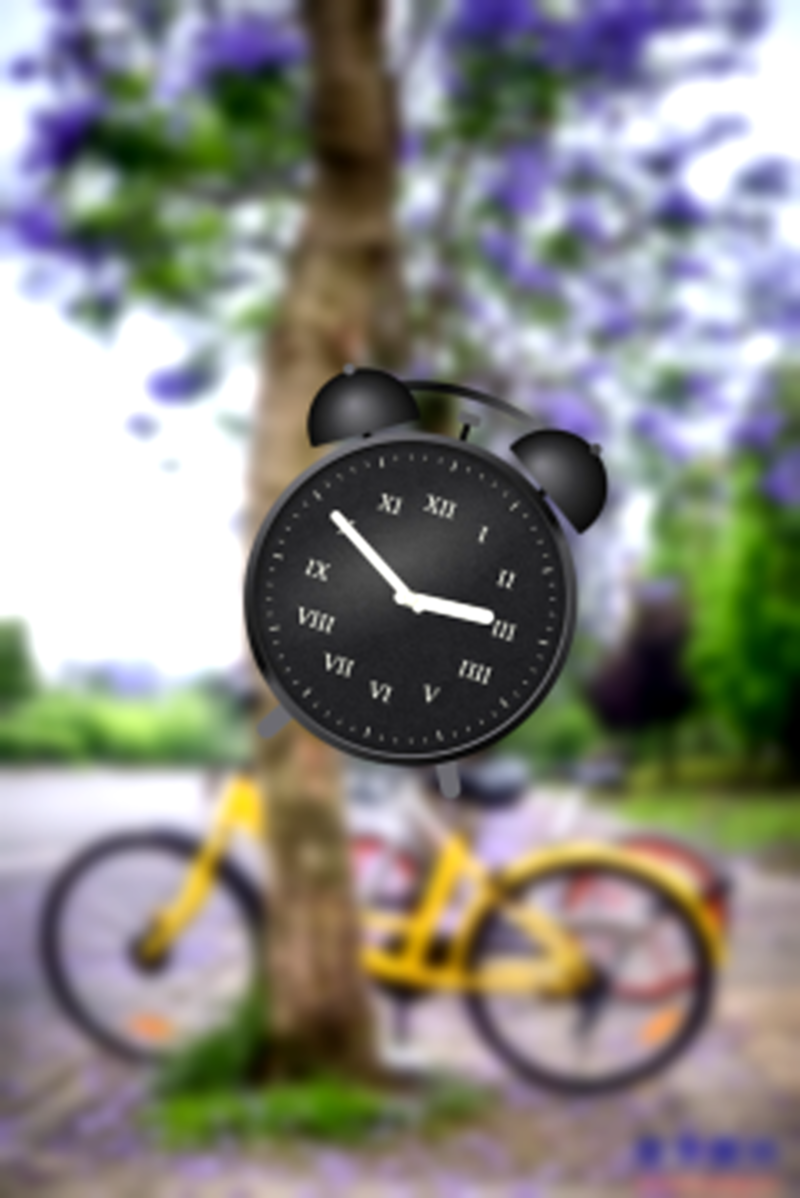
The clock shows **2:50**
